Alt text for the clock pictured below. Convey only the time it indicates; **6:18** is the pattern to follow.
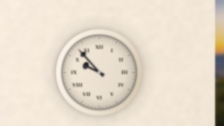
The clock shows **9:53**
